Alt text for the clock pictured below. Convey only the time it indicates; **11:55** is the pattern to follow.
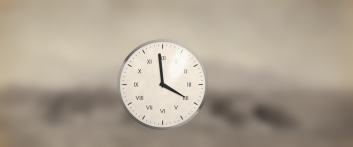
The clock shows **3:59**
